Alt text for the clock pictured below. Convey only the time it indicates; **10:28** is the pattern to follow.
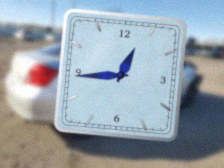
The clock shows **12:44**
